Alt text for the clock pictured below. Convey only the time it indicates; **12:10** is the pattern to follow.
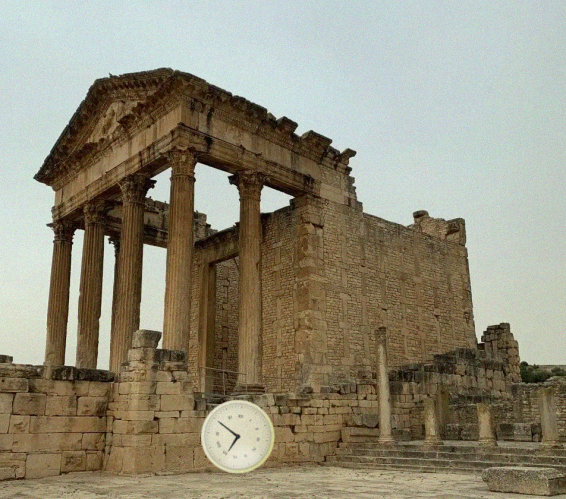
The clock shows **6:50**
